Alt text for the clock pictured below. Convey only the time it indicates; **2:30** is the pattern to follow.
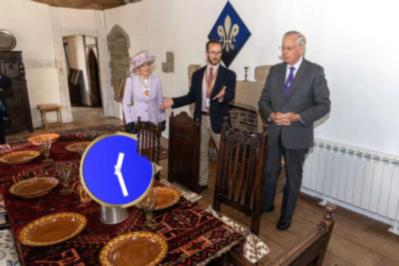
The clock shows **12:27**
